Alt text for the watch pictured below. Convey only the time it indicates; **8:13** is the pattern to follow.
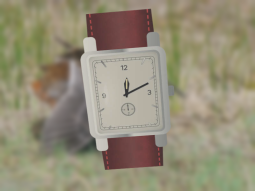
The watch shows **12:11**
